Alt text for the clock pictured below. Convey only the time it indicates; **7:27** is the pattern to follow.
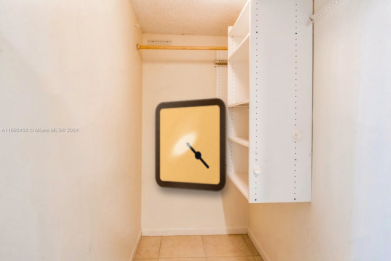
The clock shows **4:22**
